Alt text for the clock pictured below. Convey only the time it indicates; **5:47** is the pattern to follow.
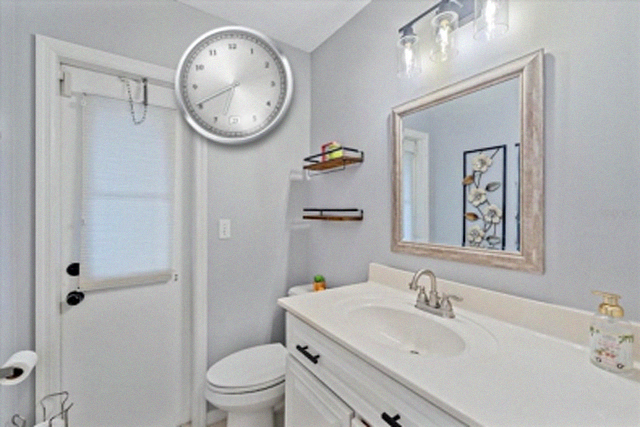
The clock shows **6:41**
